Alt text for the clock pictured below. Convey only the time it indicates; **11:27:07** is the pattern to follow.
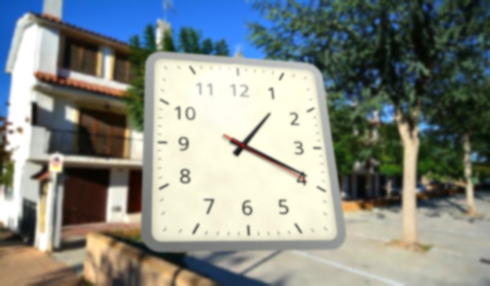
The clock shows **1:19:20**
